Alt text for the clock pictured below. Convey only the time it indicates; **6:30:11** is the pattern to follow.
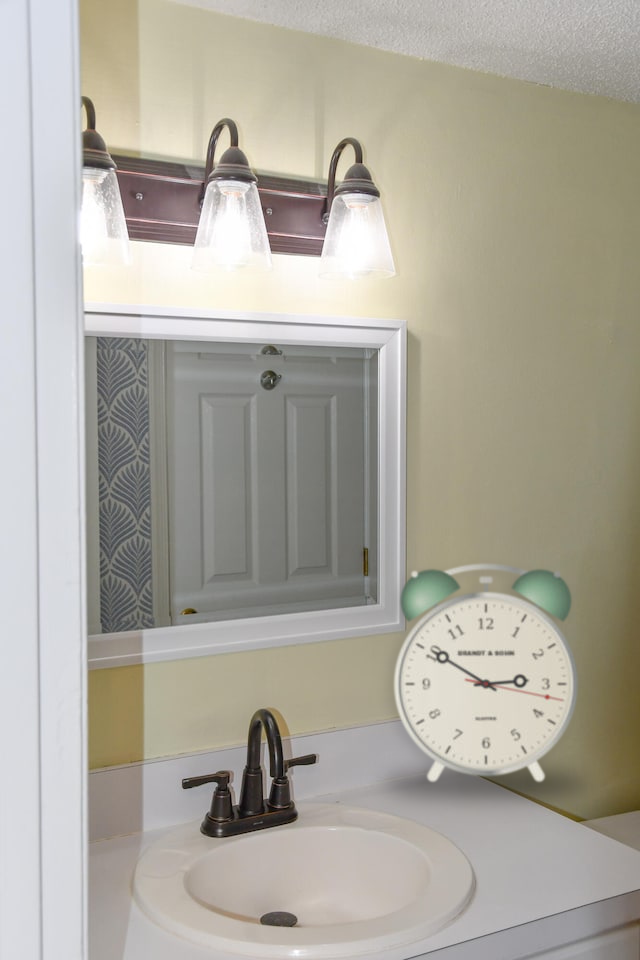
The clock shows **2:50:17**
